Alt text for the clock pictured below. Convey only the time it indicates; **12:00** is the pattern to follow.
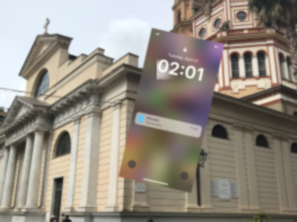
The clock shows **2:01**
